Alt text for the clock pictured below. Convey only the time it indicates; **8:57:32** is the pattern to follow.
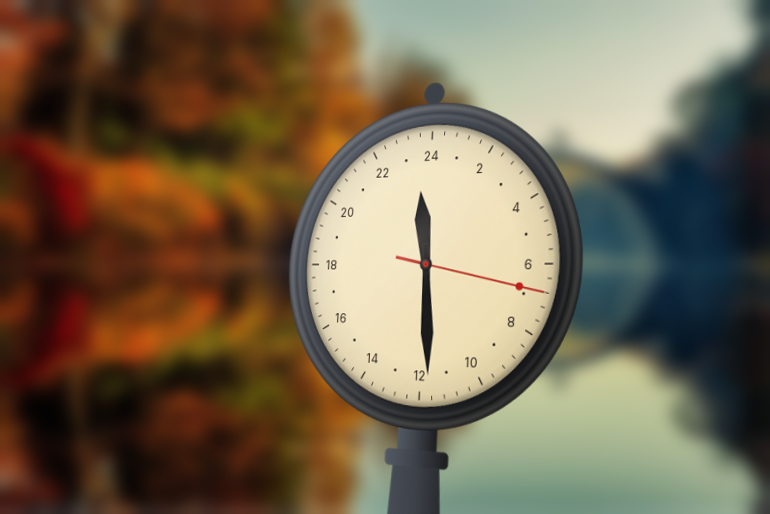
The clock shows **23:29:17**
